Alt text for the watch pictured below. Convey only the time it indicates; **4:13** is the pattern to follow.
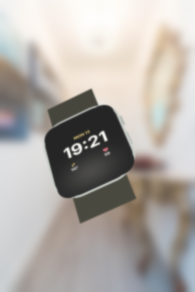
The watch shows **19:21**
